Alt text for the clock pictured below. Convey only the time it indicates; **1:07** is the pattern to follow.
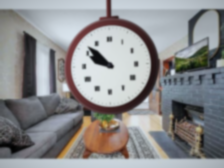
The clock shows **9:52**
